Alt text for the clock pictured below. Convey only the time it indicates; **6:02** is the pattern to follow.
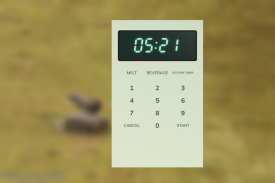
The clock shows **5:21**
